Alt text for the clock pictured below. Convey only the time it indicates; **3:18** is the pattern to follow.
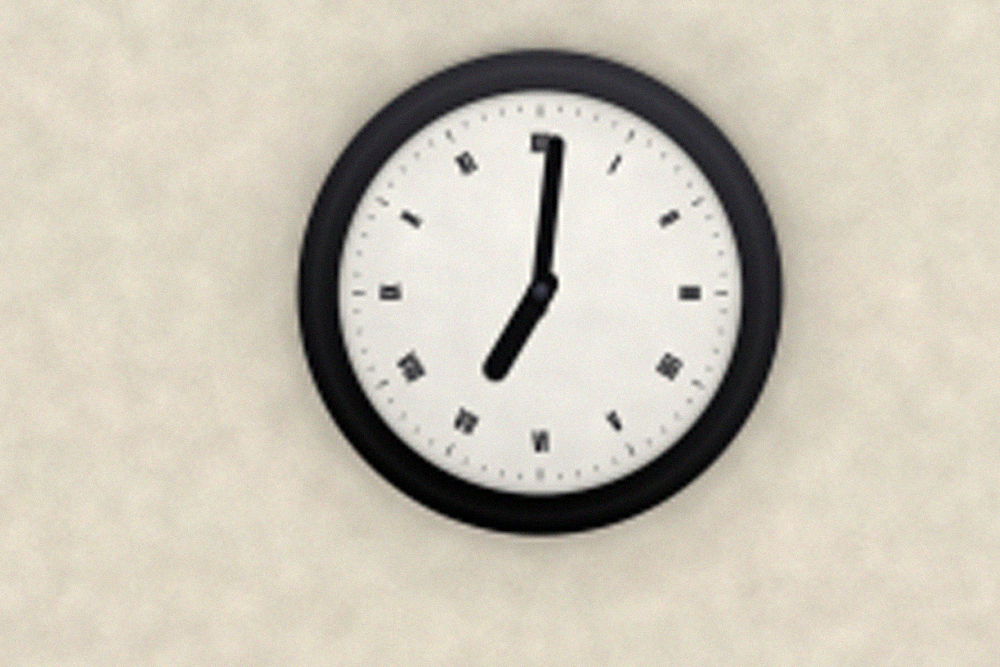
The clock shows **7:01**
